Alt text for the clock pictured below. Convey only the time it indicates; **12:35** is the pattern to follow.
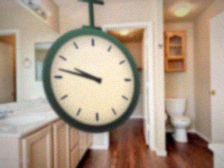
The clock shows **9:47**
